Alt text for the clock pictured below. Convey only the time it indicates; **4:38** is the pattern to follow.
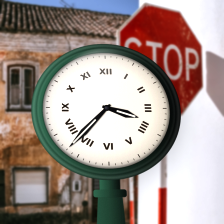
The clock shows **3:37**
